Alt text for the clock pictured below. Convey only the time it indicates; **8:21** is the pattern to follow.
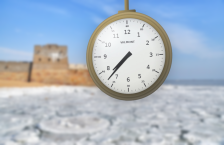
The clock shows **7:37**
